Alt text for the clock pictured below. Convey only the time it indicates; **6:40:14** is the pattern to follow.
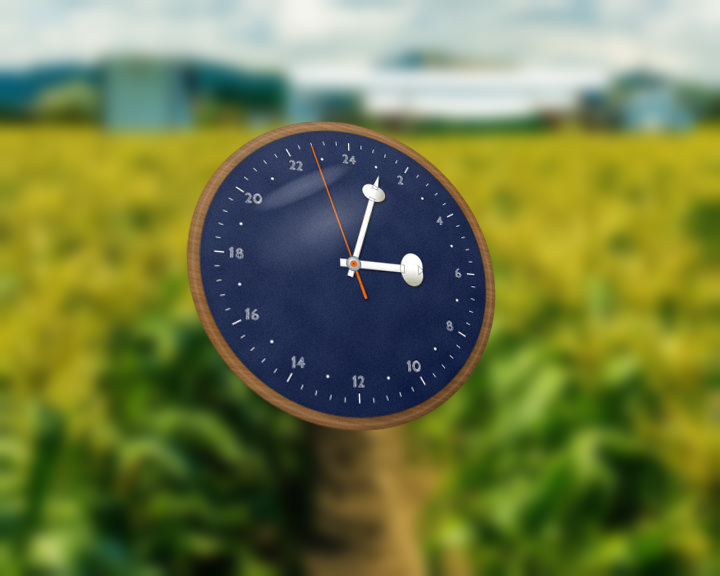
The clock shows **6:02:57**
